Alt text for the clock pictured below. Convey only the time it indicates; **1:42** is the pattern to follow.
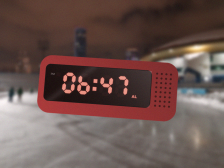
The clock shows **6:47**
